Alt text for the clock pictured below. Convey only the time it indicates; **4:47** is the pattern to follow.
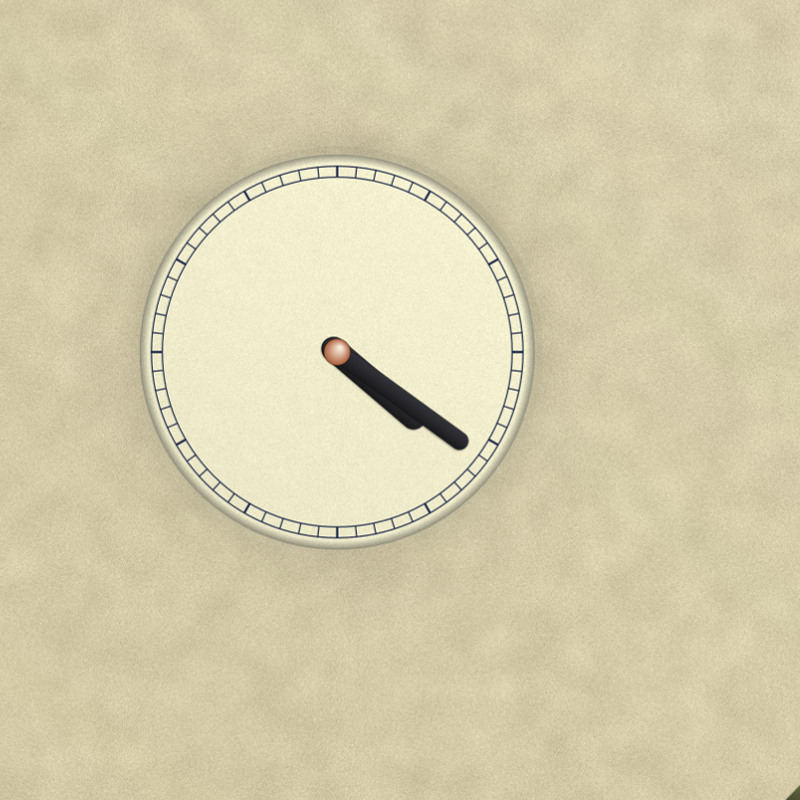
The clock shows **4:21**
